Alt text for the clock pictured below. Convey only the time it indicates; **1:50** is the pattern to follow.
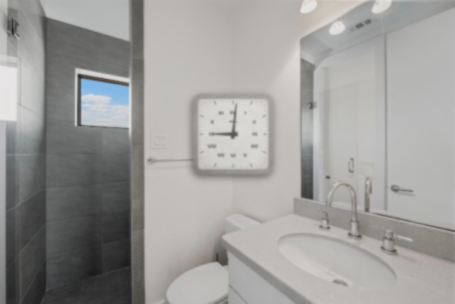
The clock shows **9:01**
